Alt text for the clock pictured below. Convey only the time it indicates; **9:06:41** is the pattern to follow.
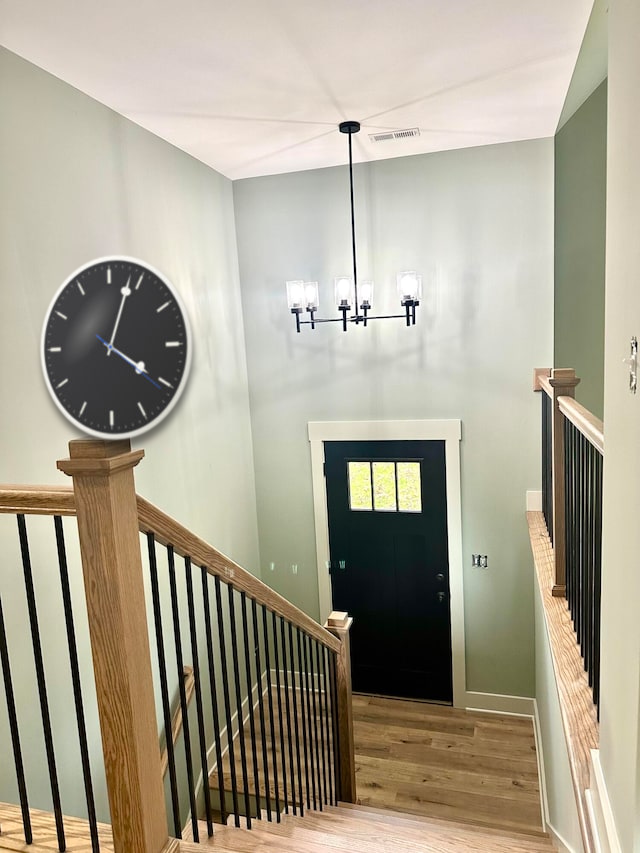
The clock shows **4:03:21**
